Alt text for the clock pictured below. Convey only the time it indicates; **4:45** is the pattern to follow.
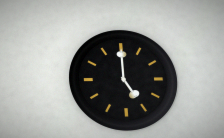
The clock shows **5:00**
